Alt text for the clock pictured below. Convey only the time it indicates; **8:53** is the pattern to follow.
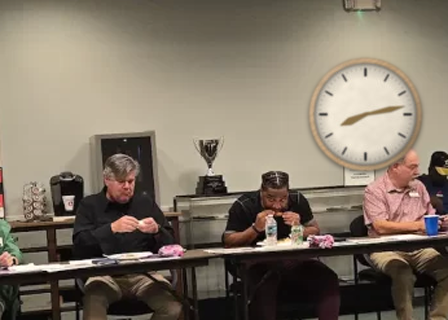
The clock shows **8:13**
